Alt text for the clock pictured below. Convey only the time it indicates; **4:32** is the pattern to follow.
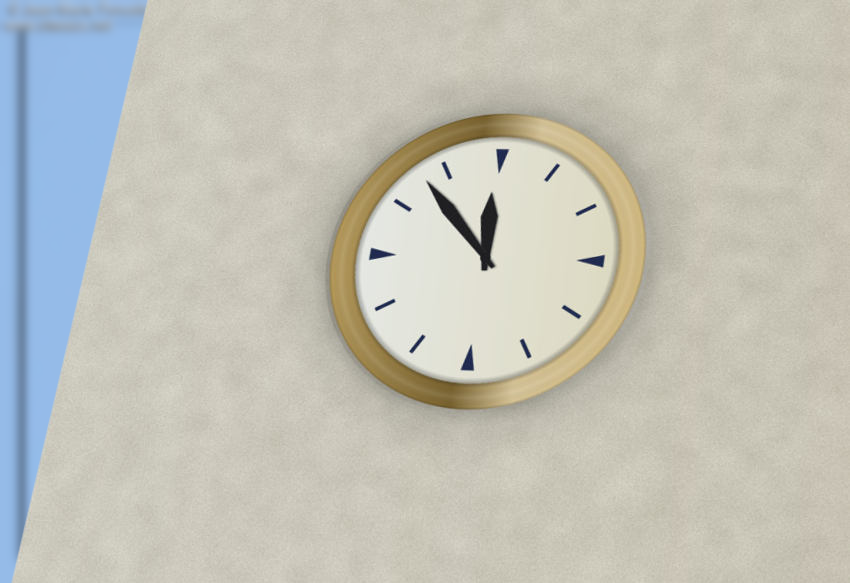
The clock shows **11:53**
